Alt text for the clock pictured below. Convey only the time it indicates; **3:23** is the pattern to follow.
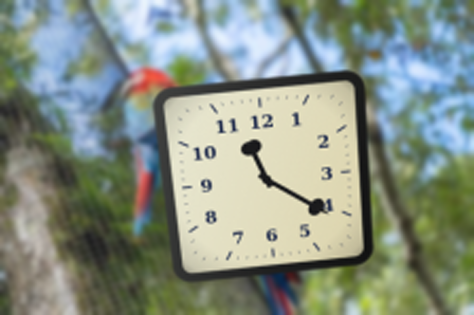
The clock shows **11:21**
